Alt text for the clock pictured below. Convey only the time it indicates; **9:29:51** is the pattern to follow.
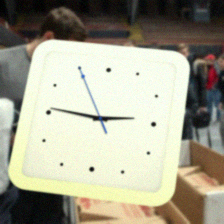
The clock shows **2:45:55**
